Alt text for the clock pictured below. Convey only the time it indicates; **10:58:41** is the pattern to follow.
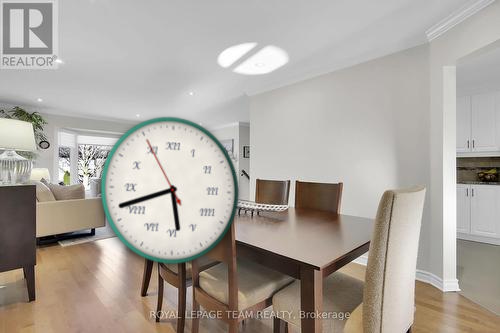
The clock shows **5:41:55**
